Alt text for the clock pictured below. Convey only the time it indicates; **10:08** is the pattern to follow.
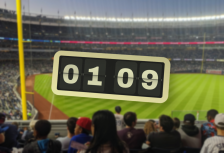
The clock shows **1:09**
